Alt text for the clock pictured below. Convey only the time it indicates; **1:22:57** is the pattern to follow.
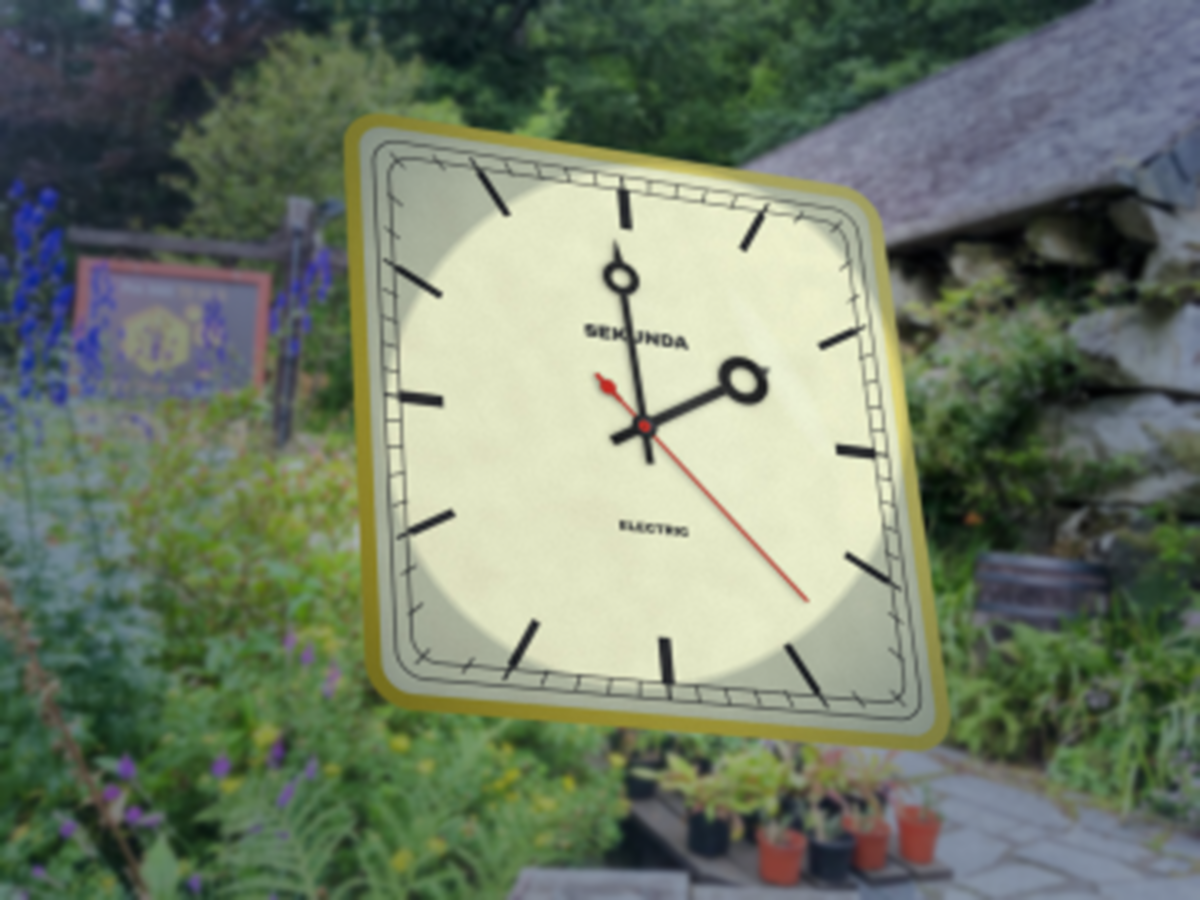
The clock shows **1:59:23**
